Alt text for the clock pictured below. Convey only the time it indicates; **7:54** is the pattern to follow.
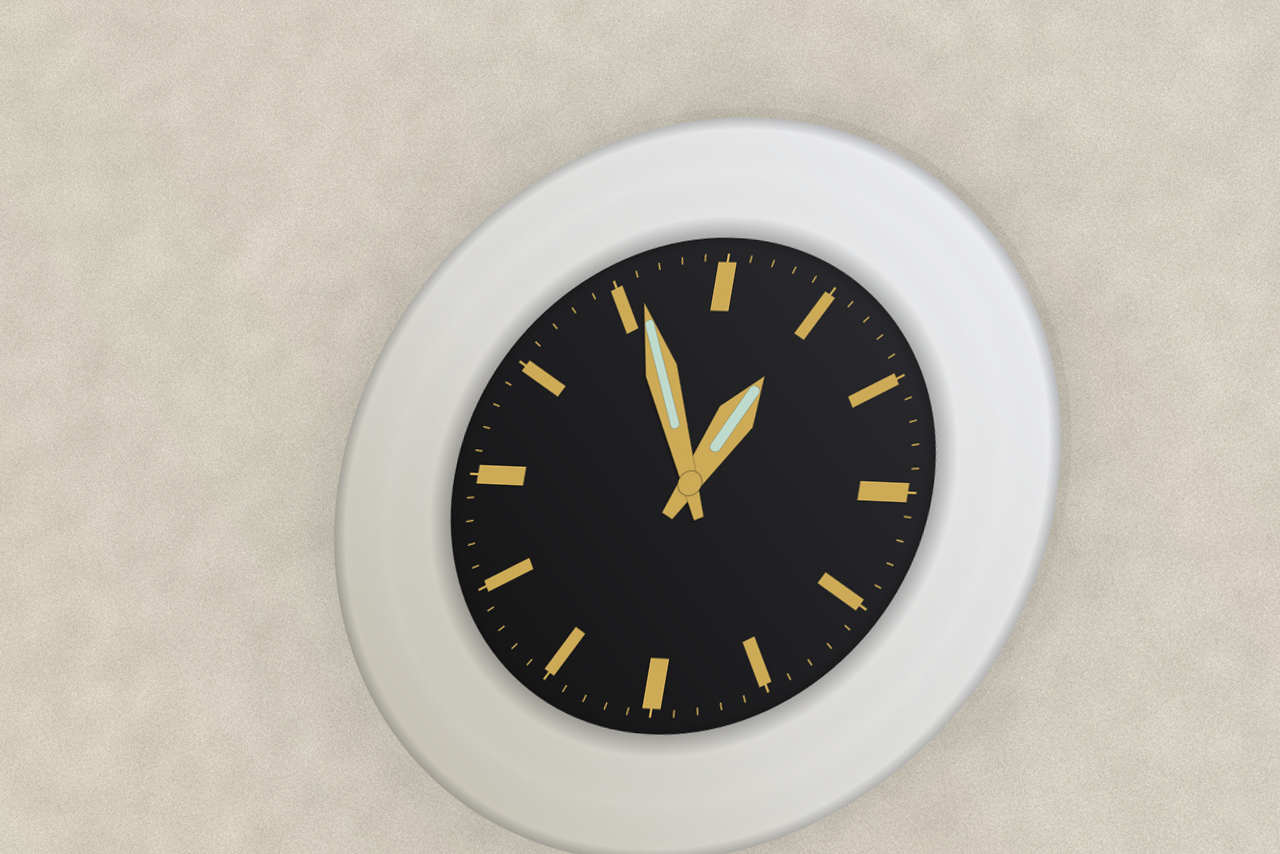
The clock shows **12:56**
